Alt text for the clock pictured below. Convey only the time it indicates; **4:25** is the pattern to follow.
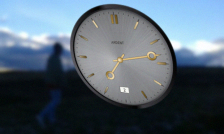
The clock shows **7:13**
